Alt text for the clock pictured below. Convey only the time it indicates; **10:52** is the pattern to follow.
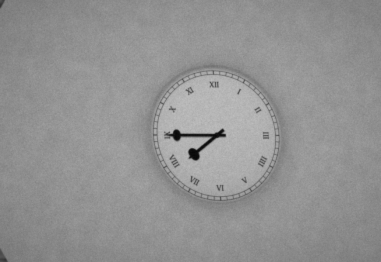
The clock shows **7:45**
